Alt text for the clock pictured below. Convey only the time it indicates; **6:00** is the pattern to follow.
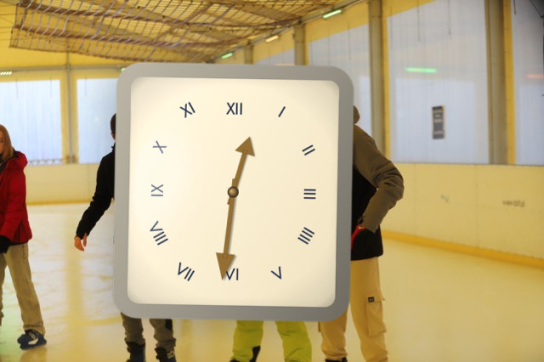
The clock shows **12:31**
